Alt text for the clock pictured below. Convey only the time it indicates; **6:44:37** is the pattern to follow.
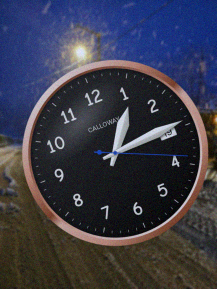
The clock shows **1:14:19**
